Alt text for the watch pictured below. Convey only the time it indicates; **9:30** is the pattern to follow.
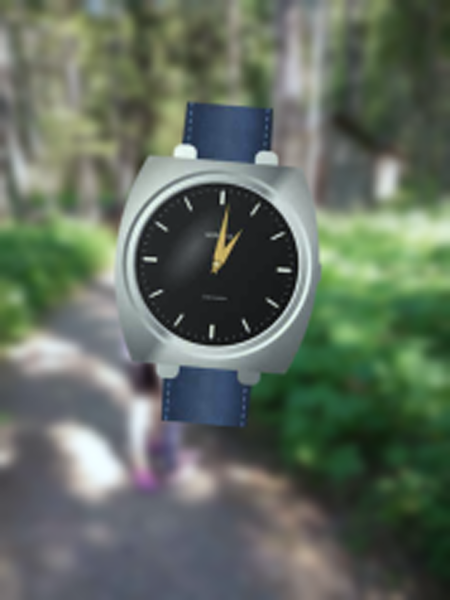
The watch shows **1:01**
